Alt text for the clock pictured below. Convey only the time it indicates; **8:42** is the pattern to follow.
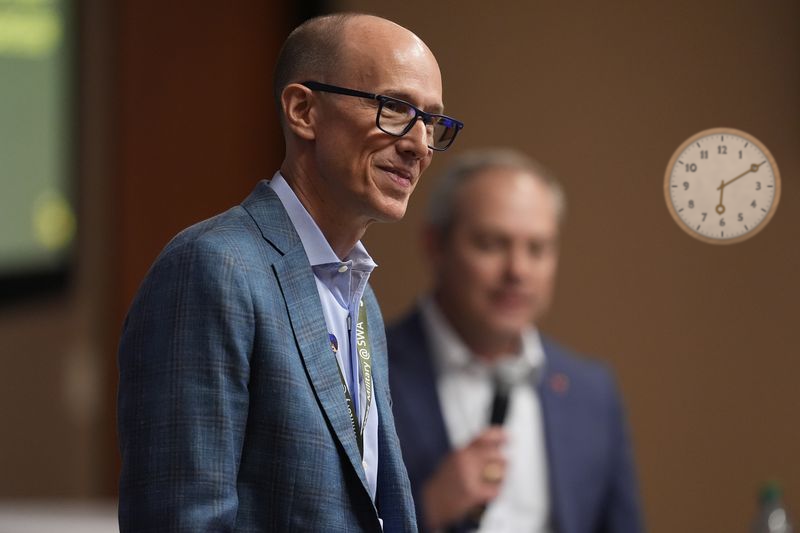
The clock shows **6:10**
